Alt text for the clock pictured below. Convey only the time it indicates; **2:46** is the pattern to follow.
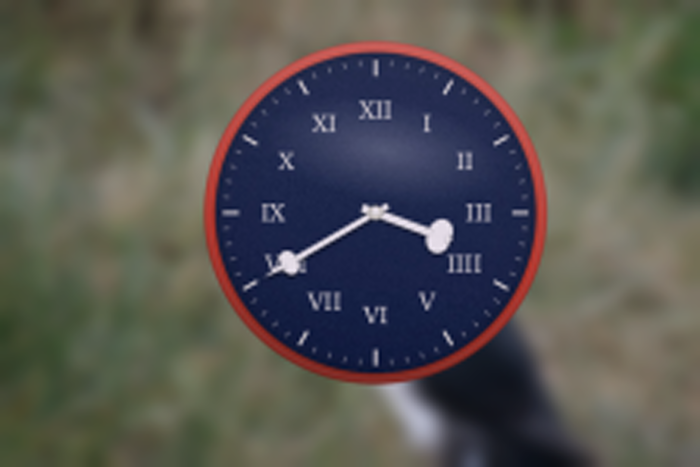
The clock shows **3:40**
